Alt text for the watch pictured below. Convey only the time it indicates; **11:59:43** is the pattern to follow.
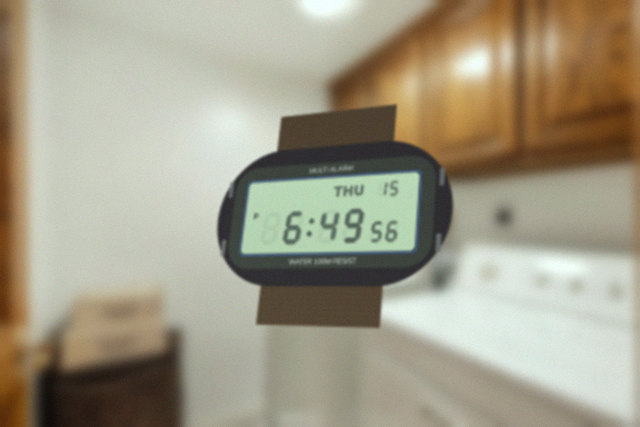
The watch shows **6:49:56**
